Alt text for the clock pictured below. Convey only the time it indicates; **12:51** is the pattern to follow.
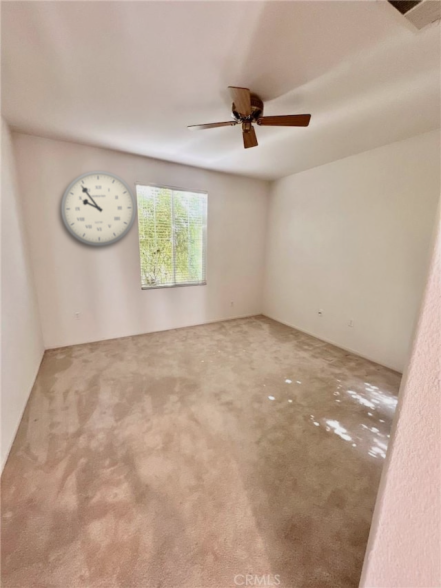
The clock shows **9:54**
